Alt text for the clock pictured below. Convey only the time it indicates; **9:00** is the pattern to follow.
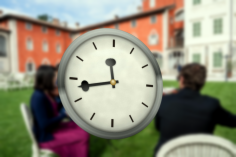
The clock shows **11:43**
